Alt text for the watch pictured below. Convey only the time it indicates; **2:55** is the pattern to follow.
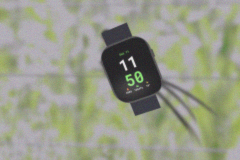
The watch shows **11:50**
